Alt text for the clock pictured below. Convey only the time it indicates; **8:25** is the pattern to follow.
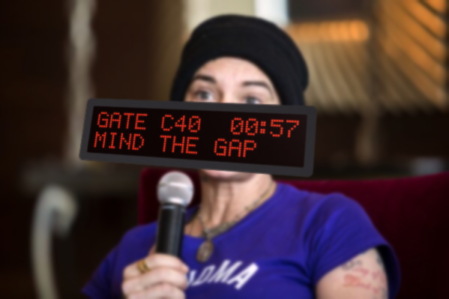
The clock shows **0:57**
